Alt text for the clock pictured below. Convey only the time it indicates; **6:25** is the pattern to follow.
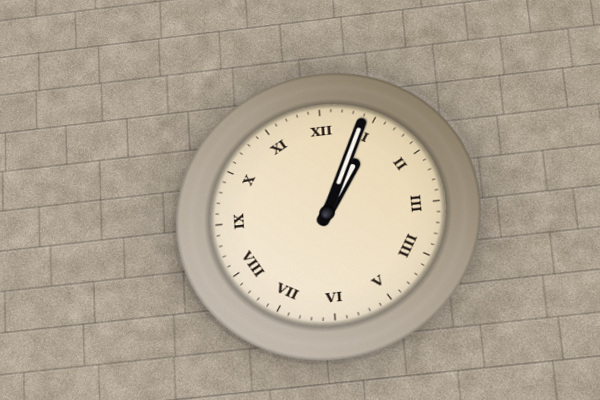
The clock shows **1:04**
